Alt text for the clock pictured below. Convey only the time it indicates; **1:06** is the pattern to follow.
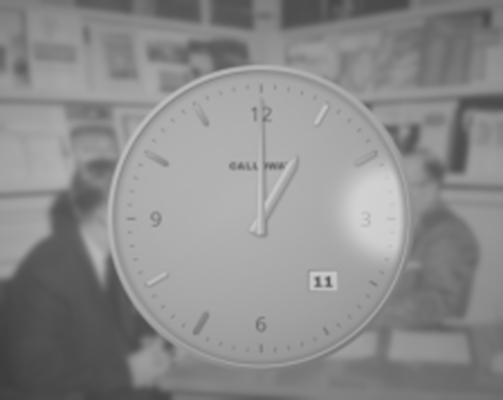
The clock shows **1:00**
